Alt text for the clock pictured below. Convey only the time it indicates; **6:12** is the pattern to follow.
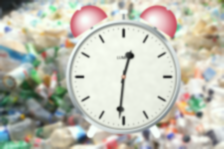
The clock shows **12:31**
